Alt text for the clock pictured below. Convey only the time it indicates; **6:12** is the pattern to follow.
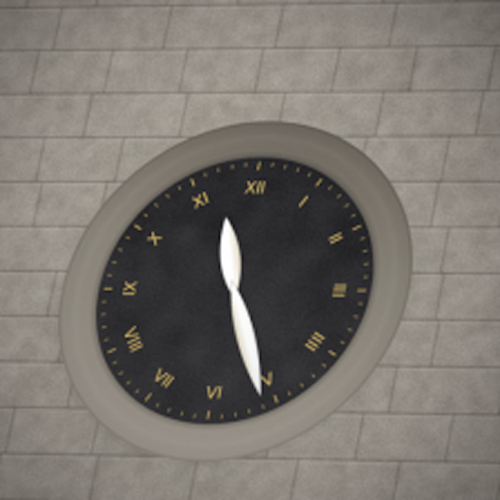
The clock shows **11:26**
